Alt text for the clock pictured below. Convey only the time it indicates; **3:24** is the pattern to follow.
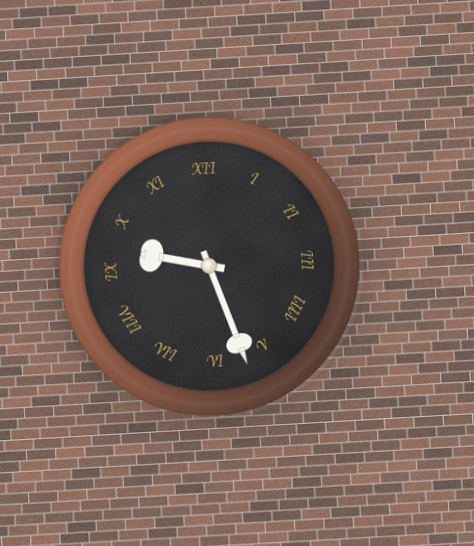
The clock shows **9:27**
